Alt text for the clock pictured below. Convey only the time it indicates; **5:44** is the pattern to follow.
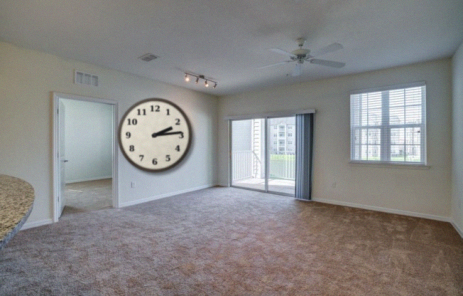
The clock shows **2:14**
